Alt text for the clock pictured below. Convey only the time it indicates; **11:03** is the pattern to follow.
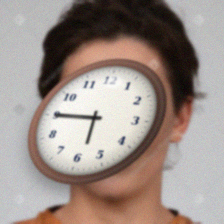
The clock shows **5:45**
